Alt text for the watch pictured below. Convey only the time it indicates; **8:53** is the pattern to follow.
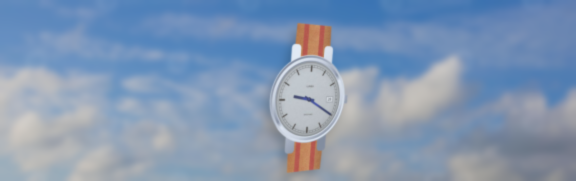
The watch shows **9:20**
